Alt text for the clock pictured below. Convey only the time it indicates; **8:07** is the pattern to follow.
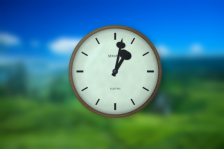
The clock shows **1:02**
